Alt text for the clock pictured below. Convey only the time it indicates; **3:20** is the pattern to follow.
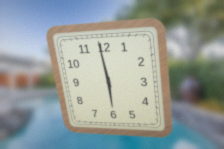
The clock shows **5:59**
